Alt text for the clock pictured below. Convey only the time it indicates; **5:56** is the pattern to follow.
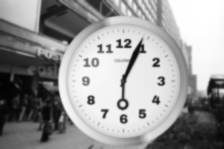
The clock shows **6:04**
